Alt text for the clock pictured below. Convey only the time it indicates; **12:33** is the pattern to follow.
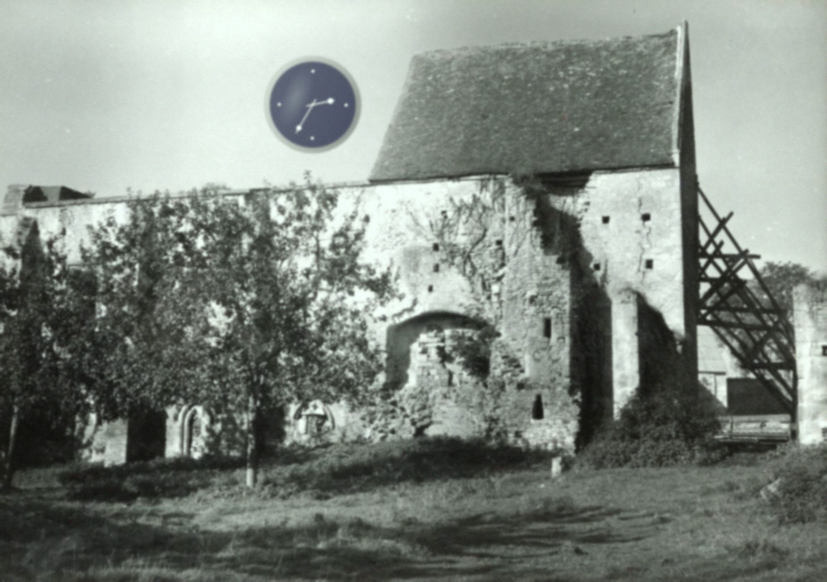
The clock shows **2:35**
